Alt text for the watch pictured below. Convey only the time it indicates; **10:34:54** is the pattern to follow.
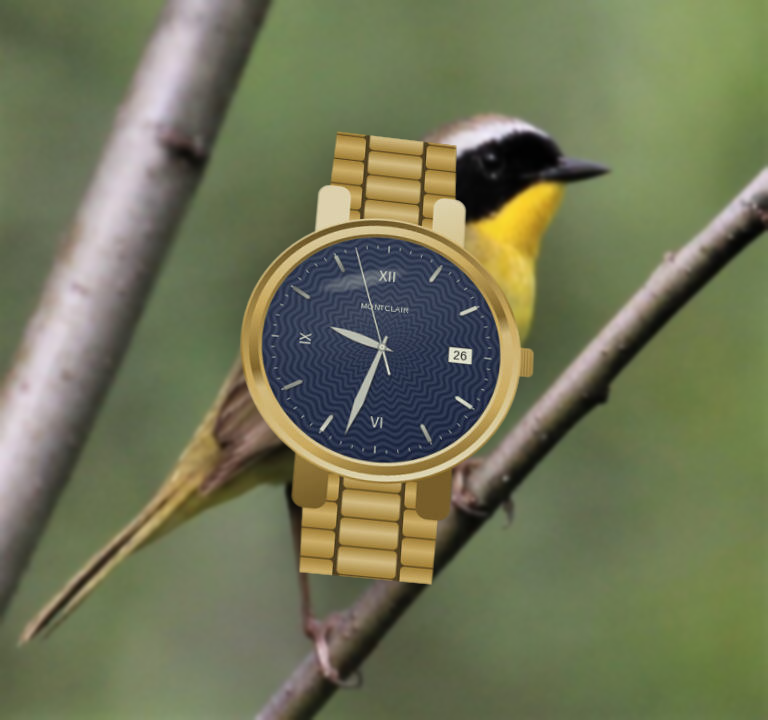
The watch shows **9:32:57**
